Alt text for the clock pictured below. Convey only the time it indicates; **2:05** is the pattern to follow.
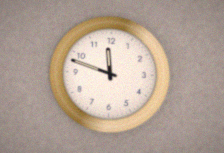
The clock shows **11:48**
